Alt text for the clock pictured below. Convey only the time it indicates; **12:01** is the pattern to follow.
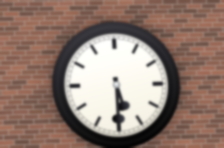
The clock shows **5:30**
